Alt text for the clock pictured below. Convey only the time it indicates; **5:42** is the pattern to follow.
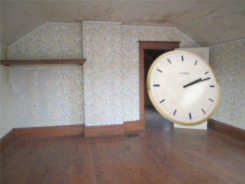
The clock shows **2:12**
